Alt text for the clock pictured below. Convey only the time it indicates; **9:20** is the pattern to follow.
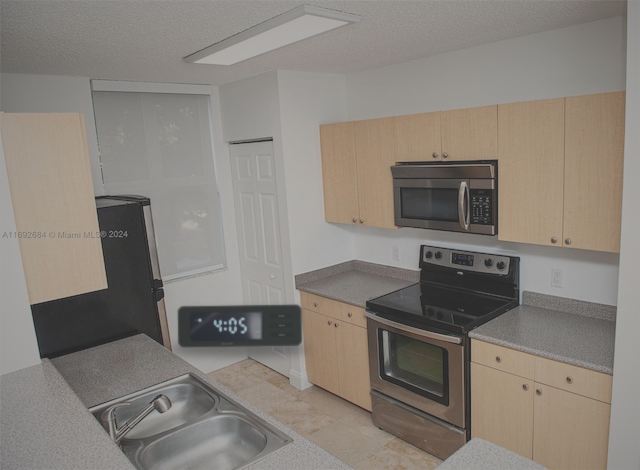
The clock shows **4:05**
